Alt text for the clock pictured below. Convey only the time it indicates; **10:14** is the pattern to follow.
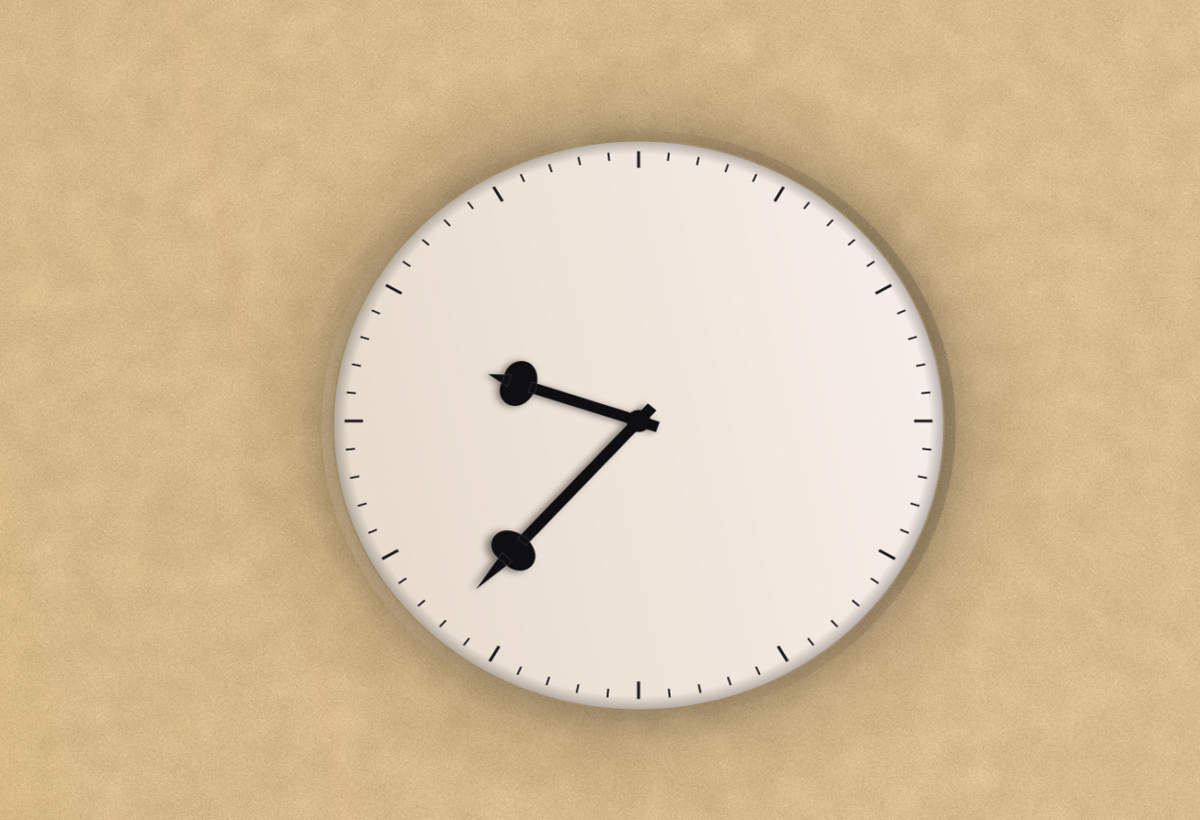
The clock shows **9:37**
